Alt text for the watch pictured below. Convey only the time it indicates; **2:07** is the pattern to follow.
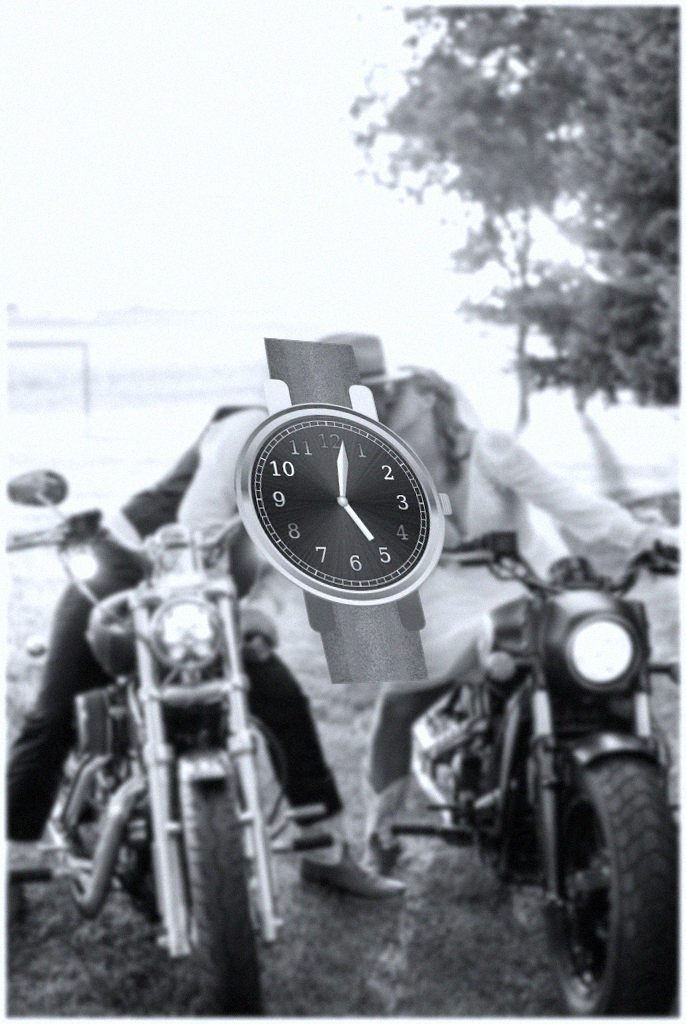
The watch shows **5:02**
